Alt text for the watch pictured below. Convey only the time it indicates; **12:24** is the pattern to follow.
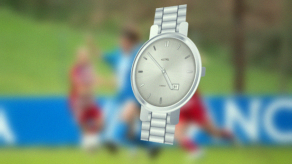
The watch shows **4:52**
